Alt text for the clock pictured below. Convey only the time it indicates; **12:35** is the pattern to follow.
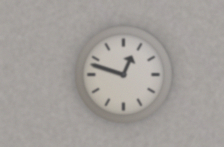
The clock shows **12:48**
